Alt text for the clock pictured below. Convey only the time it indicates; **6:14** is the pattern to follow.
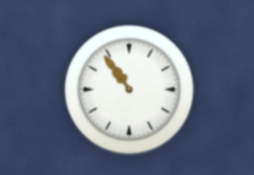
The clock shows **10:54**
